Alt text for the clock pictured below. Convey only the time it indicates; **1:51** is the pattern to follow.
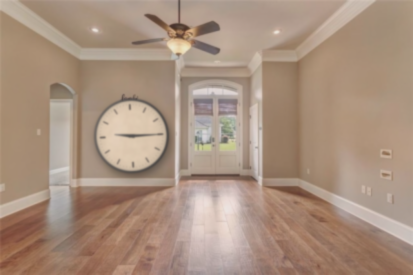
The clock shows **9:15**
